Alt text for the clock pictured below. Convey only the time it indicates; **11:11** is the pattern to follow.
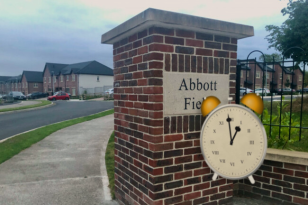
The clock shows **12:59**
